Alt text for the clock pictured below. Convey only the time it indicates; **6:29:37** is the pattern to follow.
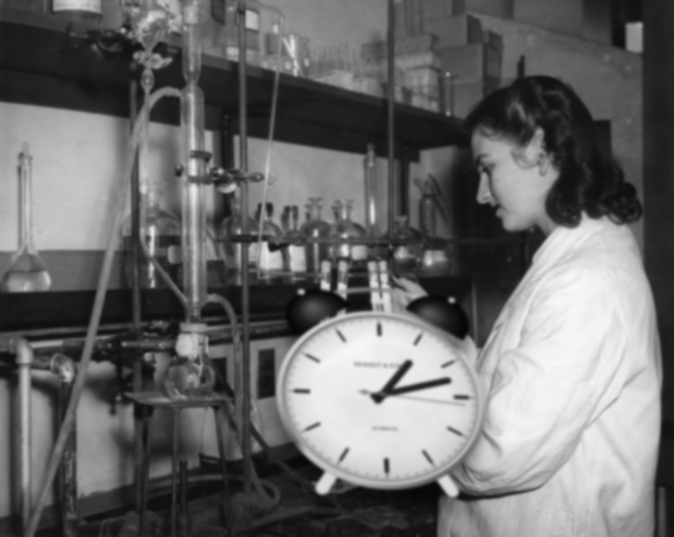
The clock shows **1:12:16**
